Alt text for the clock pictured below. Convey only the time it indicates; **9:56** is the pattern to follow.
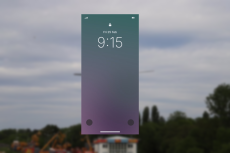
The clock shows **9:15**
